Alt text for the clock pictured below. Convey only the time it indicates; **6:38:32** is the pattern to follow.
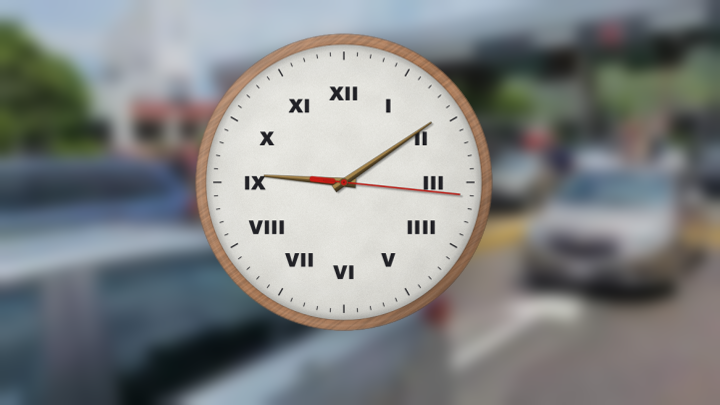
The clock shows **9:09:16**
